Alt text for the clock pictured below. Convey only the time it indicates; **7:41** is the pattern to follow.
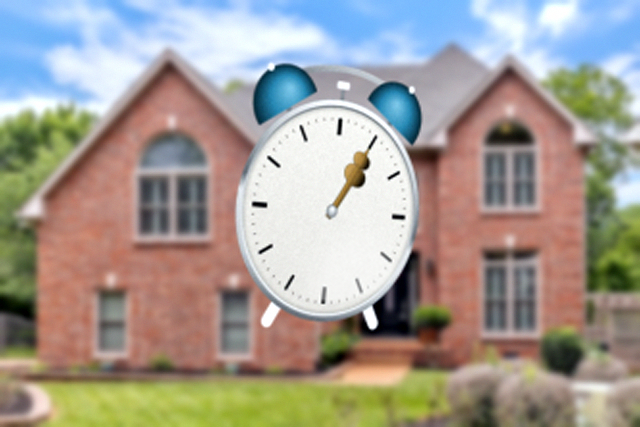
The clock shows **1:05**
